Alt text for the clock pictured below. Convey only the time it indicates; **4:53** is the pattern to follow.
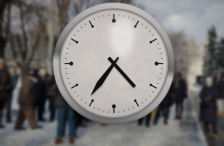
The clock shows **4:36**
